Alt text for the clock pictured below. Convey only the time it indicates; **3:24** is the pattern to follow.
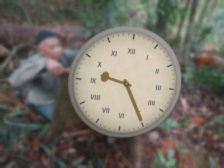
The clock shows **9:25**
